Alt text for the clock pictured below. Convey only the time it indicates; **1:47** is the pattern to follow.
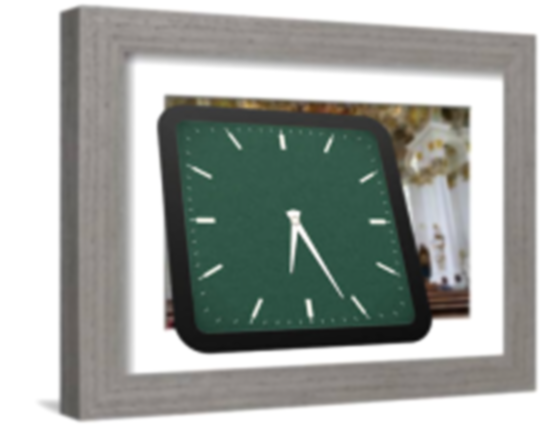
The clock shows **6:26**
